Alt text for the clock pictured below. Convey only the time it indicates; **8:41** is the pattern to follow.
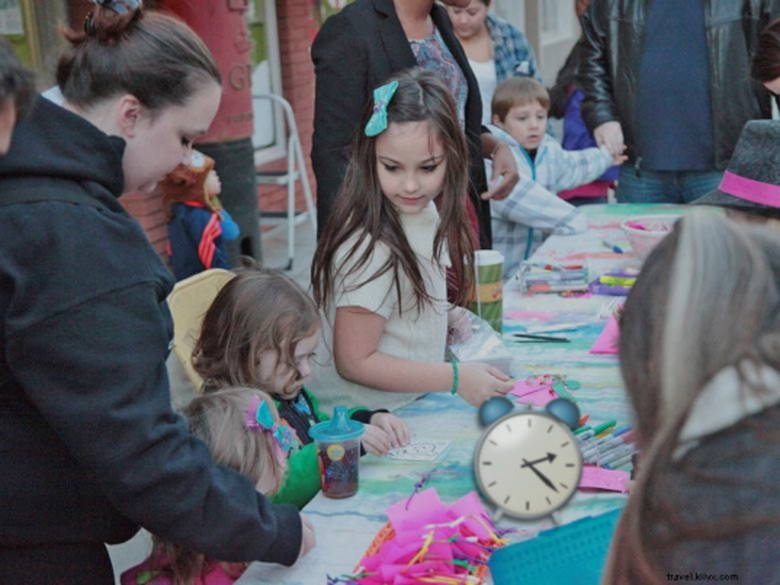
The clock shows **2:22**
